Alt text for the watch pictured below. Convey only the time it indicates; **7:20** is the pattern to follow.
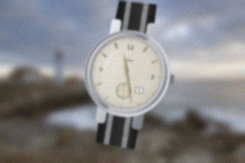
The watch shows **11:27**
